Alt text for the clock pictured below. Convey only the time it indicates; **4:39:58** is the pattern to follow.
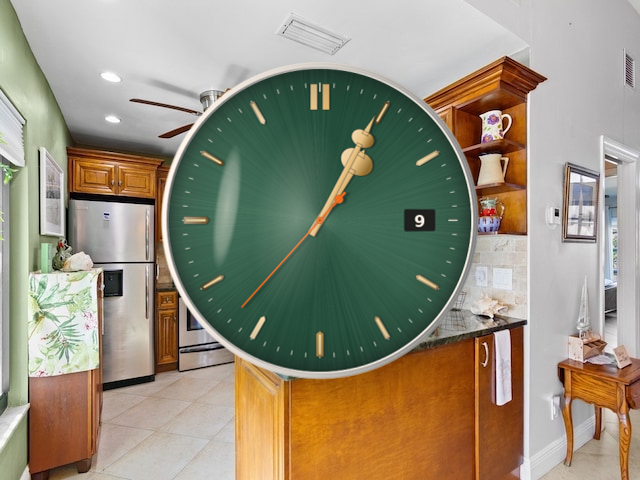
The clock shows **1:04:37**
